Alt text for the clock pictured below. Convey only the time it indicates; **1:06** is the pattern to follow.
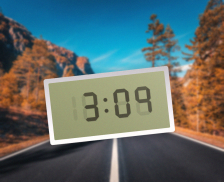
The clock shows **3:09**
